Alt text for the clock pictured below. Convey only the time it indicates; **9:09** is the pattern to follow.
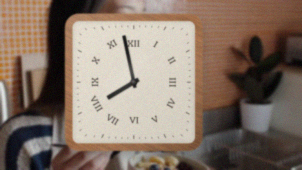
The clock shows **7:58**
